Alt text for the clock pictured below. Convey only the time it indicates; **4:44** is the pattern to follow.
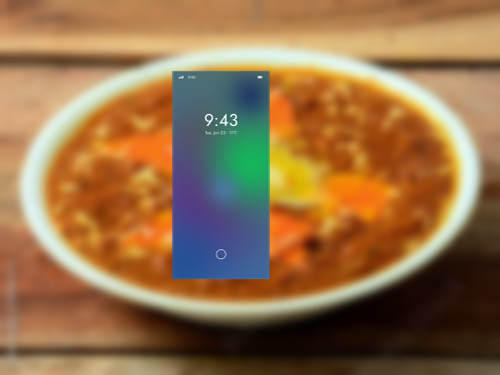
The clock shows **9:43**
